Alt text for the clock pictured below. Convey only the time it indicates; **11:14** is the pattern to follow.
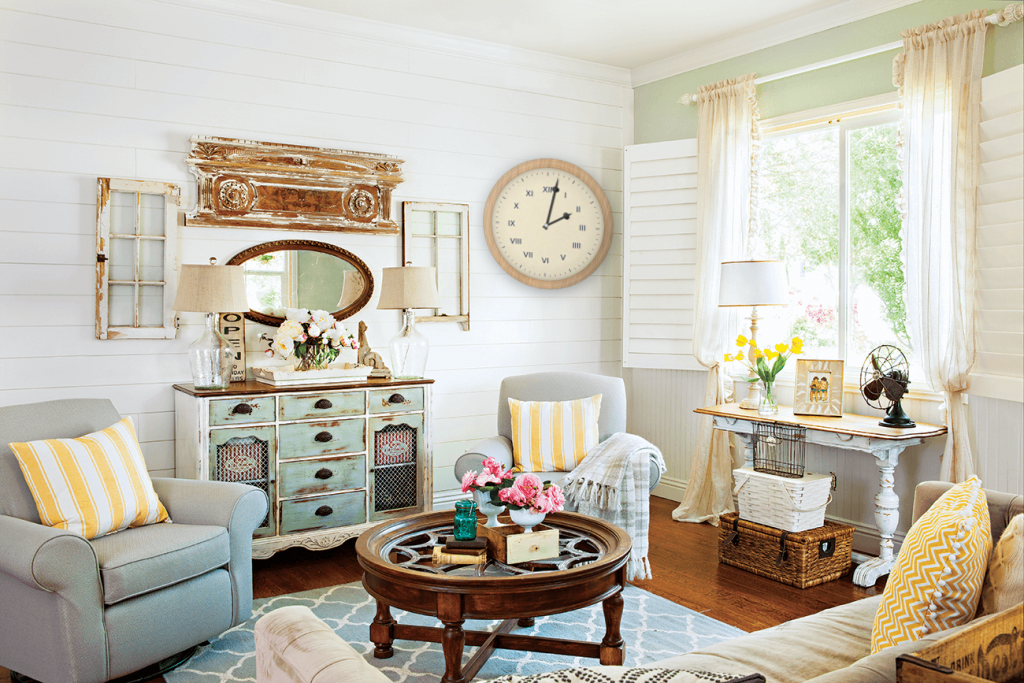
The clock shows **2:02**
